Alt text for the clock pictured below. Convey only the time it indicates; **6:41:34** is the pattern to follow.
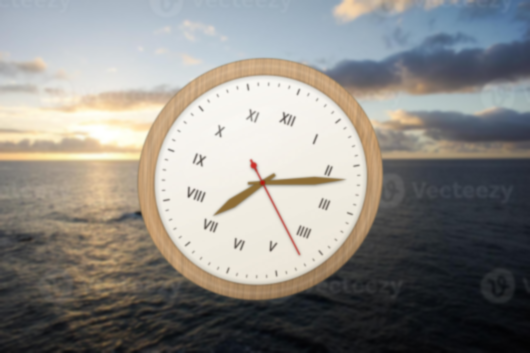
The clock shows **7:11:22**
